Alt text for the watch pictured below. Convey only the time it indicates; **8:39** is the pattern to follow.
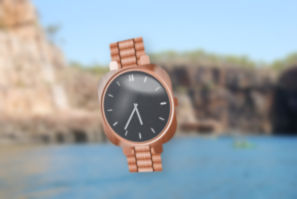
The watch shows **5:36**
